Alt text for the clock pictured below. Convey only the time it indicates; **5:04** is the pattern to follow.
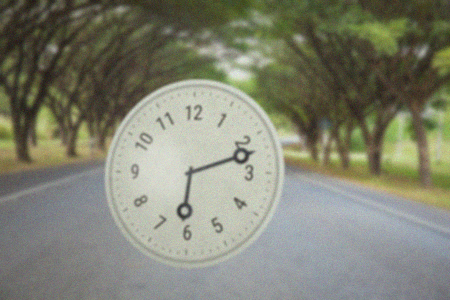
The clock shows **6:12**
